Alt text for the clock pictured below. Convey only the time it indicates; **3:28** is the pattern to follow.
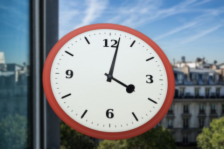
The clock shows **4:02**
